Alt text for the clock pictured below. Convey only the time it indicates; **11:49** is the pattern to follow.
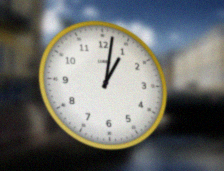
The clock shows **1:02**
